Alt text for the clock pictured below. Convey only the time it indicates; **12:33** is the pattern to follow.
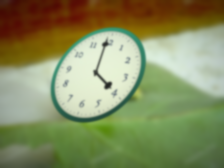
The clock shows **3:59**
